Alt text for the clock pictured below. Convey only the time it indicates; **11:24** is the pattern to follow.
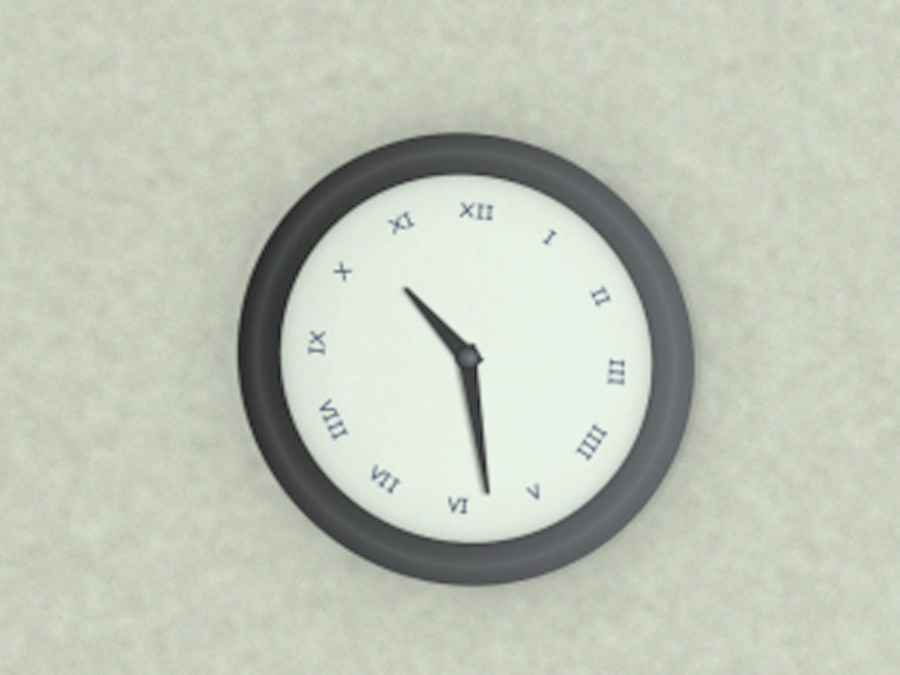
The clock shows **10:28**
